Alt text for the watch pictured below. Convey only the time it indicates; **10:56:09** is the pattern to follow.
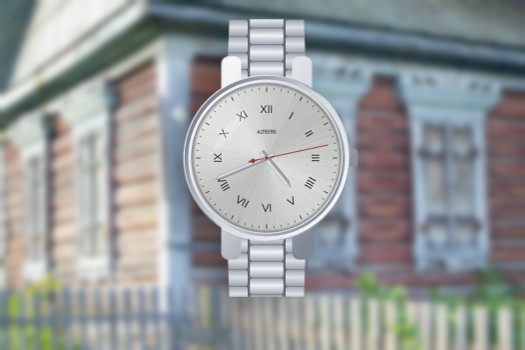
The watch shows **4:41:13**
